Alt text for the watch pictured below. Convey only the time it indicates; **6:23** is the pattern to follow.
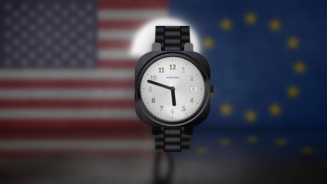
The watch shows **5:48**
